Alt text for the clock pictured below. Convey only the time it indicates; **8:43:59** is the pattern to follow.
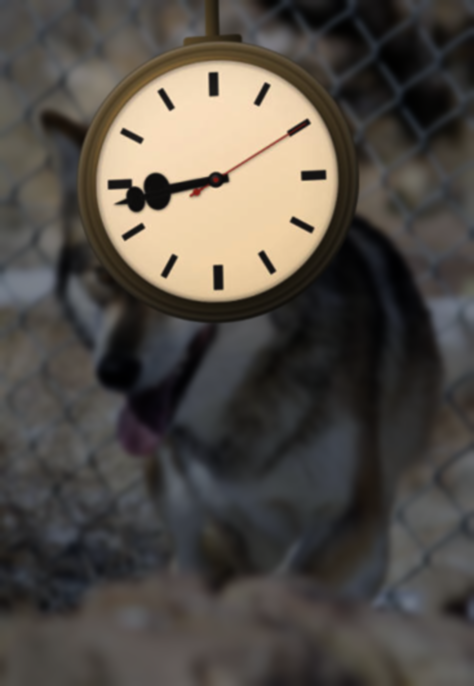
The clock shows **8:43:10**
